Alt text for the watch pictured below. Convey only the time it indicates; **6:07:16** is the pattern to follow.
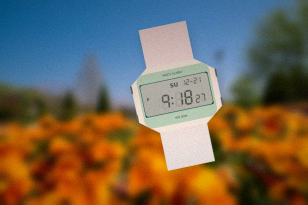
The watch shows **9:18:27**
